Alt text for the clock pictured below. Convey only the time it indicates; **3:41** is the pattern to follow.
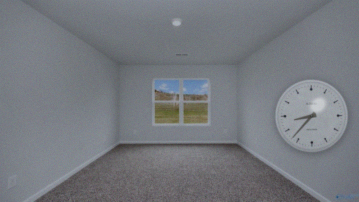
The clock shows **8:37**
